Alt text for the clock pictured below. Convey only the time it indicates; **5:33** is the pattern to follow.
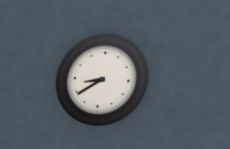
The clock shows **8:39**
